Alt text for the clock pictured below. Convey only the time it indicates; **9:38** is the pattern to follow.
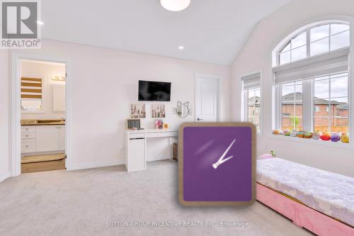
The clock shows **2:06**
